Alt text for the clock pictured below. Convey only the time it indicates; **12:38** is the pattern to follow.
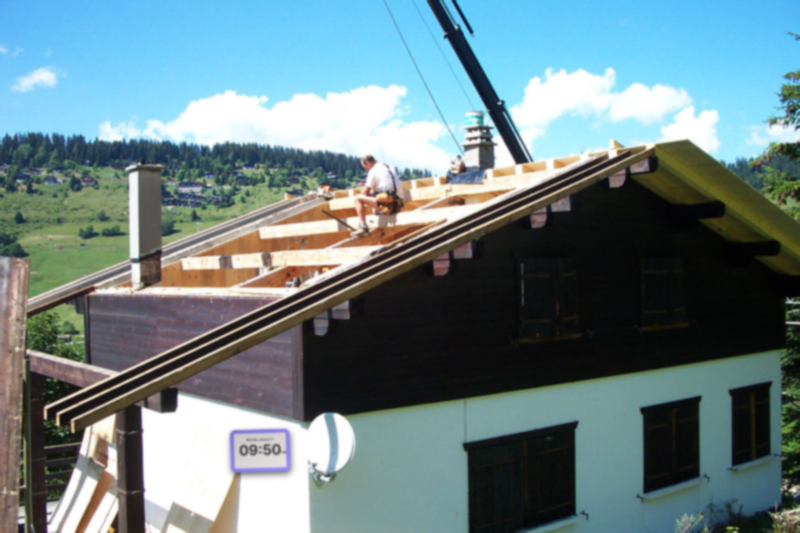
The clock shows **9:50**
